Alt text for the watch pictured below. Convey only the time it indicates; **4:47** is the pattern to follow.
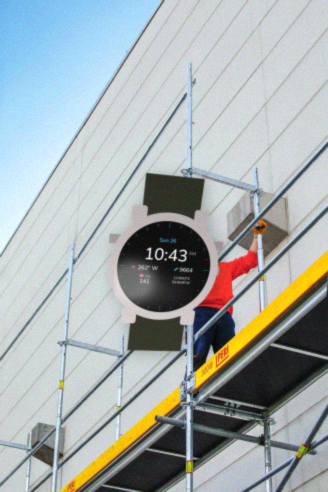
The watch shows **10:43**
